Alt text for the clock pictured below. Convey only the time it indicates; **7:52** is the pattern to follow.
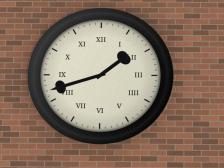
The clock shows **1:42**
